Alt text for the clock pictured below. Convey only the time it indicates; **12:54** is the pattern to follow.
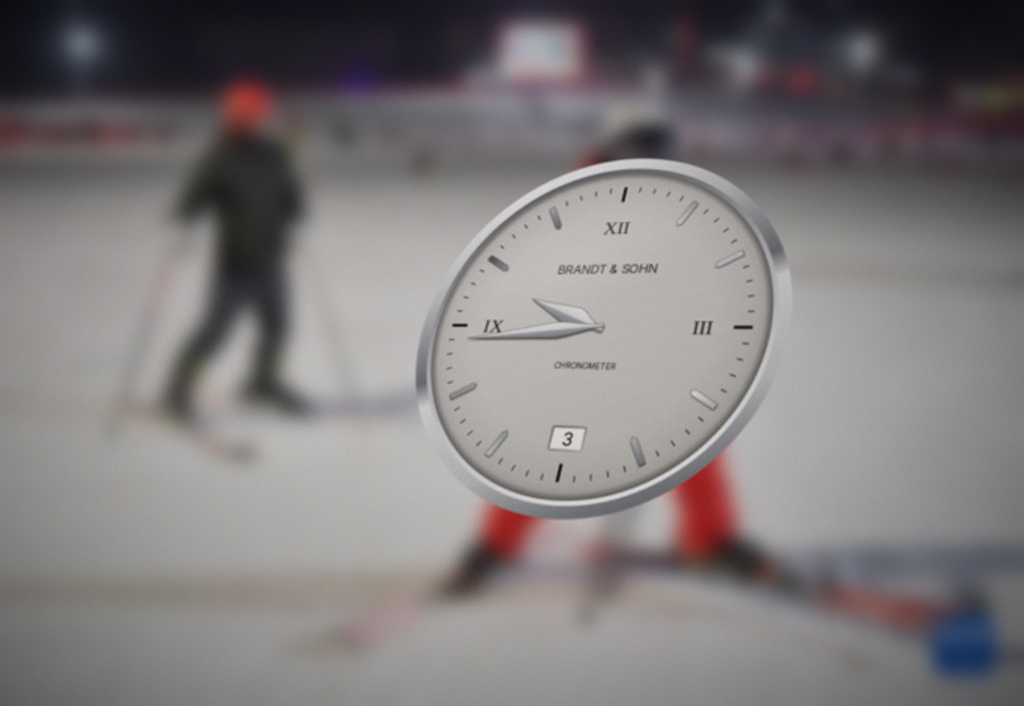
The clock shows **9:44**
